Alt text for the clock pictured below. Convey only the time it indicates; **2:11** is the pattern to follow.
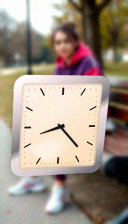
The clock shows **8:23**
